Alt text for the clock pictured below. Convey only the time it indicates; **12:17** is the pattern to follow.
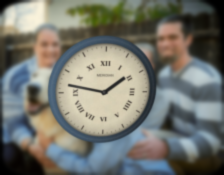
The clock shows **1:47**
